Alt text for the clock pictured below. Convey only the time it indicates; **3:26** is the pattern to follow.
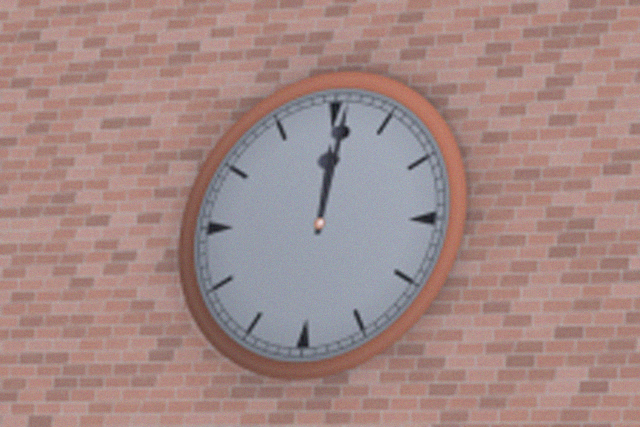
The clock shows **12:01**
